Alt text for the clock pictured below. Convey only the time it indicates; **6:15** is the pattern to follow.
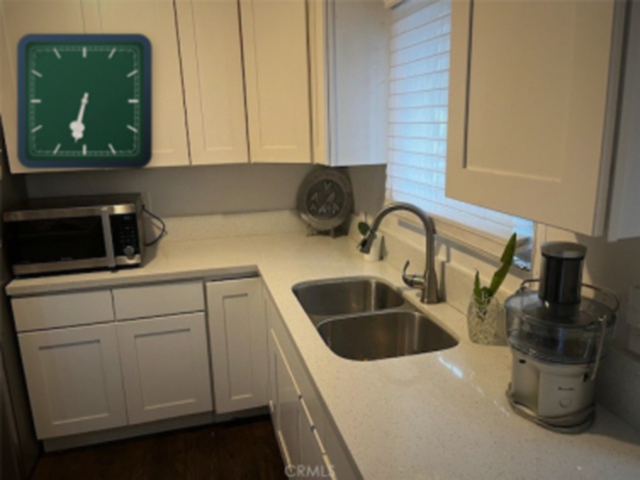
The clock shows **6:32**
